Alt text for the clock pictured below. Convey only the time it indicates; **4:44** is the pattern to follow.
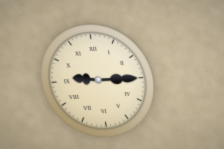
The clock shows **9:15**
